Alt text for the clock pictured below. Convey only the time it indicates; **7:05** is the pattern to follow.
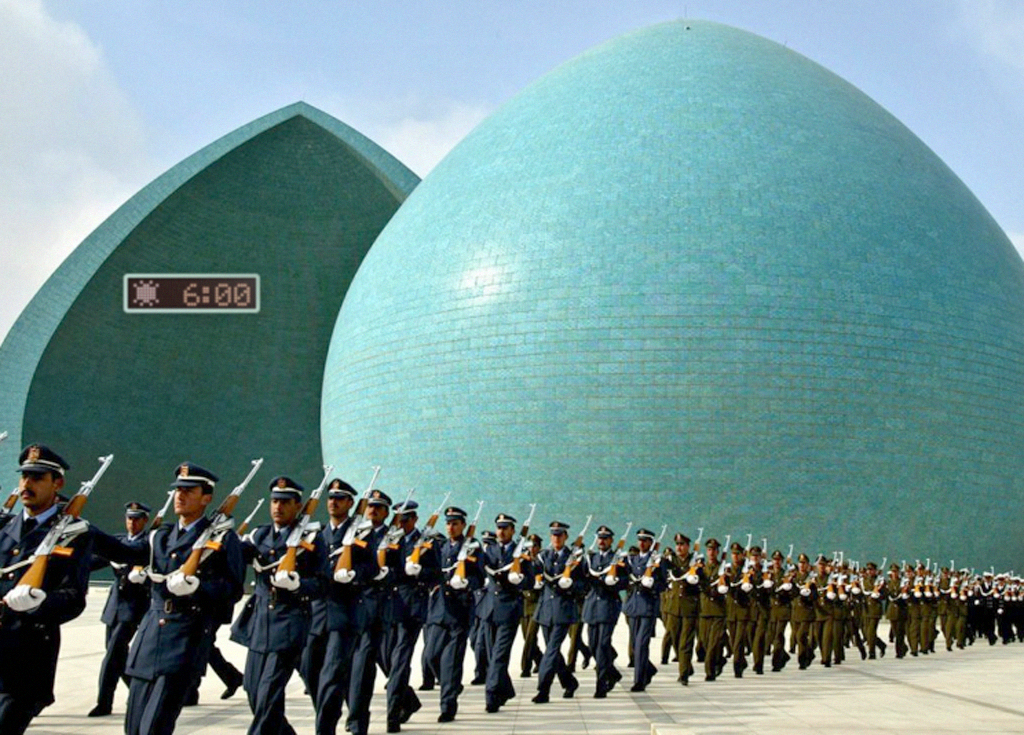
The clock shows **6:00**
